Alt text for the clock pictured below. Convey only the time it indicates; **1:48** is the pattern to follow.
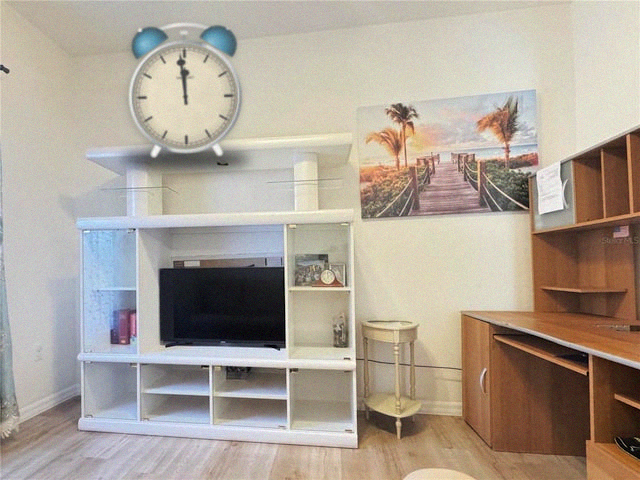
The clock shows **11:59**
